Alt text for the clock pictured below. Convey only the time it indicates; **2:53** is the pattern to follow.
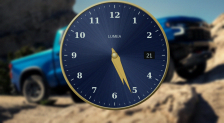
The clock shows **5:26**
